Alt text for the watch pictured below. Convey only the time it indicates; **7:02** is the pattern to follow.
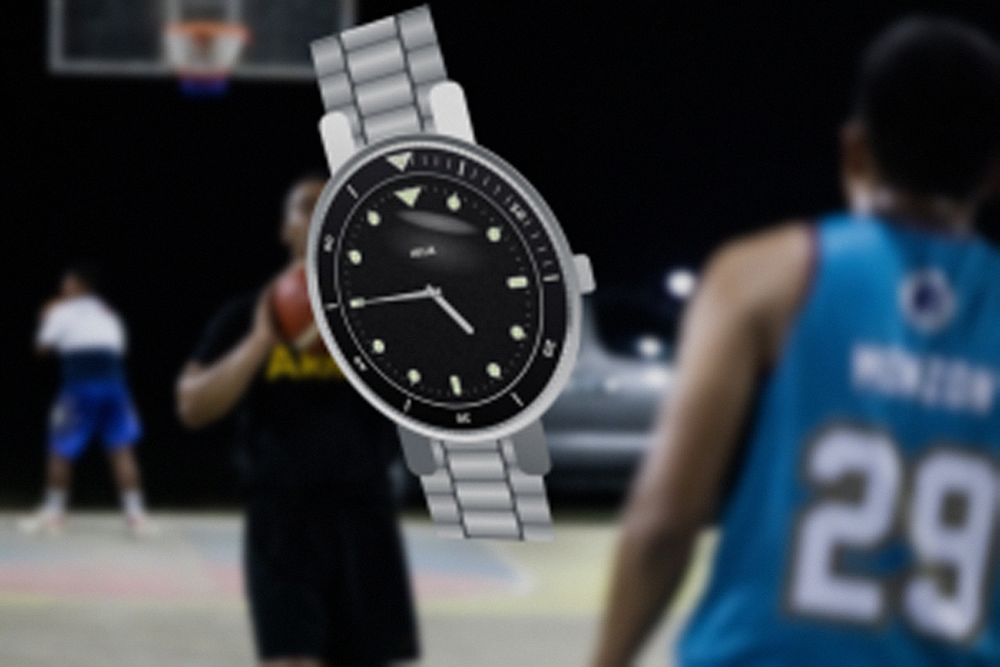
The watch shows **4:45**
